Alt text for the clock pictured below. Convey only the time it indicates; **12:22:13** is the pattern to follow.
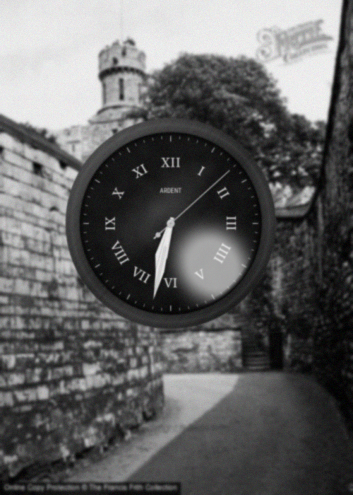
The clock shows **6:32:08**
